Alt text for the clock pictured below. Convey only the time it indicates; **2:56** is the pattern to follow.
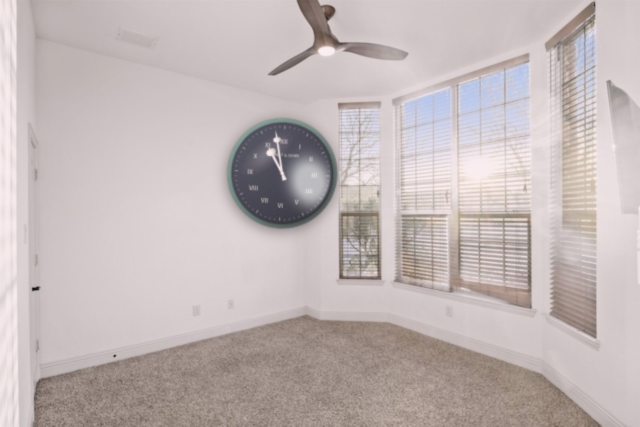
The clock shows **10:58**
